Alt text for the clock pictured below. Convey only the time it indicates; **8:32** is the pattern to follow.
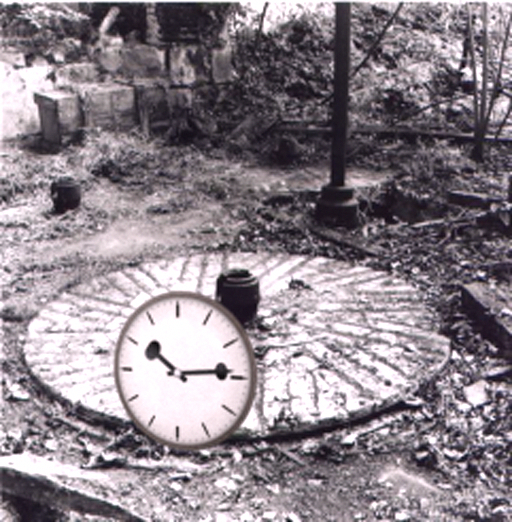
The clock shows **10:14**
